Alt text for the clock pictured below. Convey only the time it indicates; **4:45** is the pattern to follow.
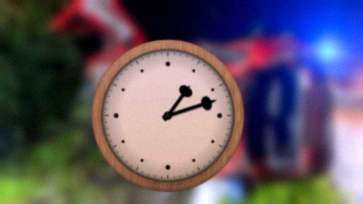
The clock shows **1:12**
